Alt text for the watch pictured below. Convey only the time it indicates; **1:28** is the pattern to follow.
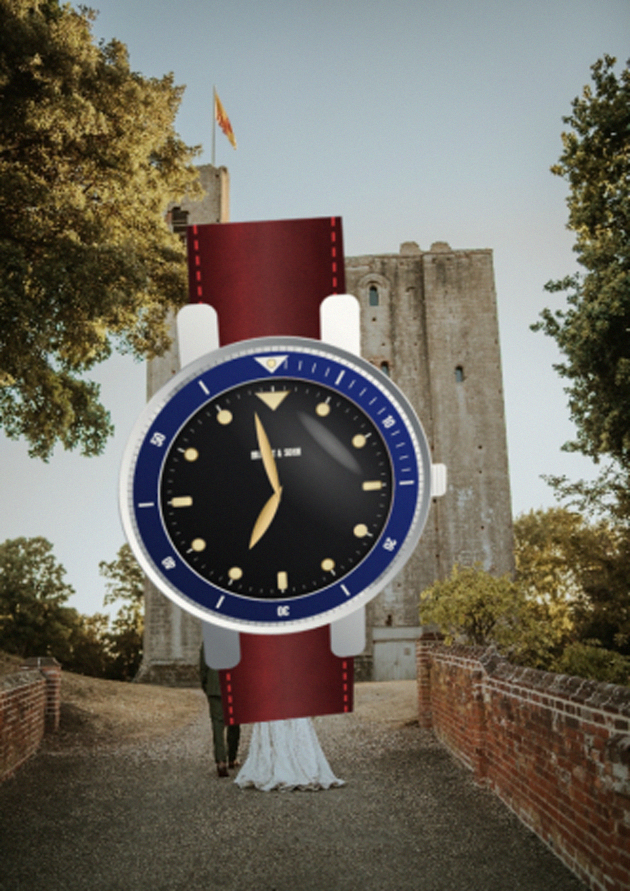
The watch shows **6:58**
